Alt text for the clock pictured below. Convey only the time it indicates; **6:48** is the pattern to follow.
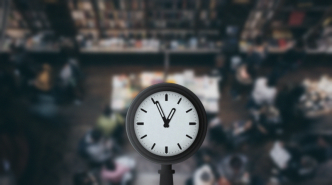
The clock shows **12:56**
